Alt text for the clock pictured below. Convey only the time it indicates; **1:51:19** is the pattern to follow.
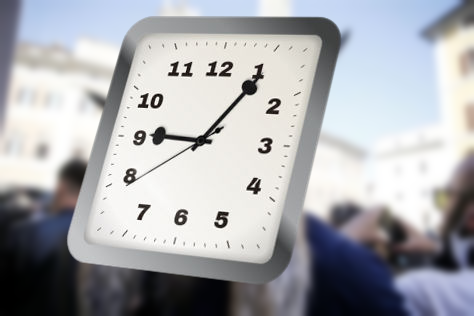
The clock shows **9:05:39**
